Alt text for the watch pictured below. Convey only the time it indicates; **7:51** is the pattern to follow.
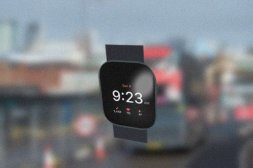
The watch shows **9:23**
